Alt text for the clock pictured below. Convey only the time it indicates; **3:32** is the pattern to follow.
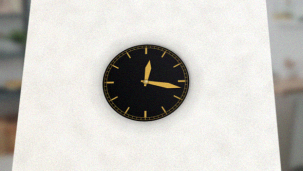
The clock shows **12:17**
